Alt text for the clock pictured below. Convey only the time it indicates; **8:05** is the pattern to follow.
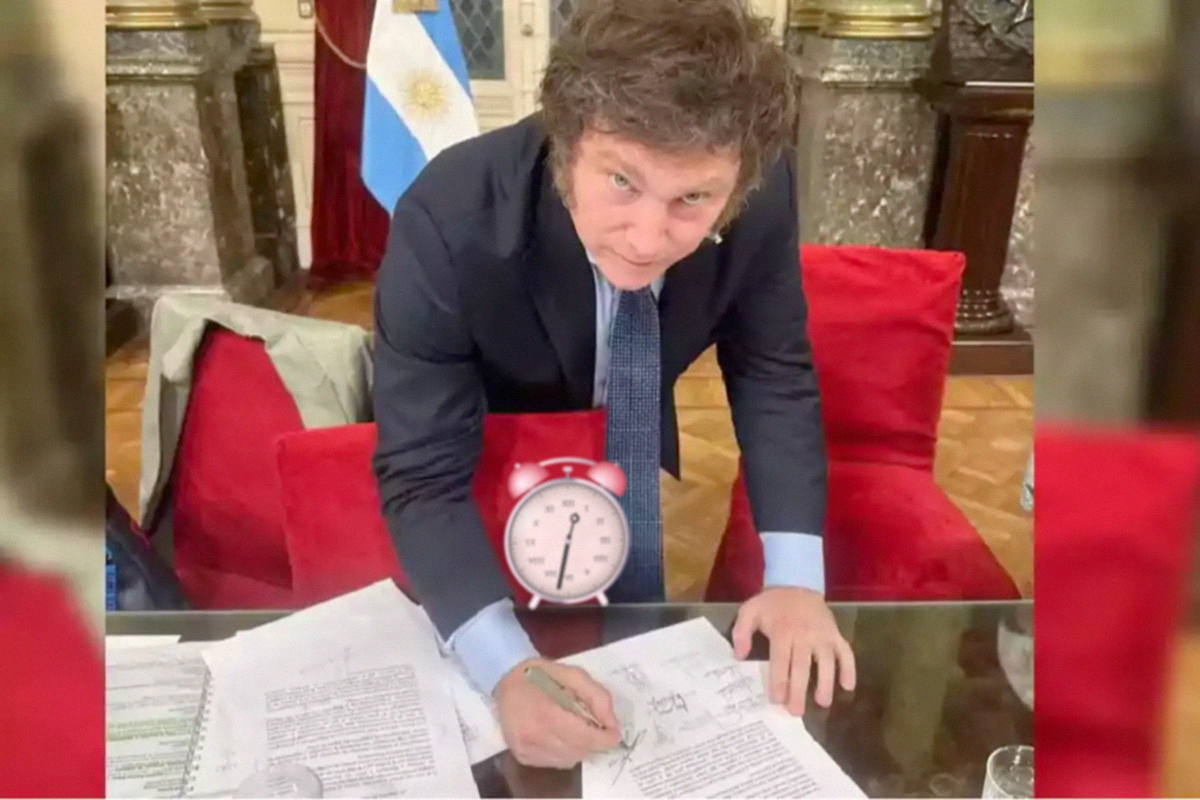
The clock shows **12:32**
